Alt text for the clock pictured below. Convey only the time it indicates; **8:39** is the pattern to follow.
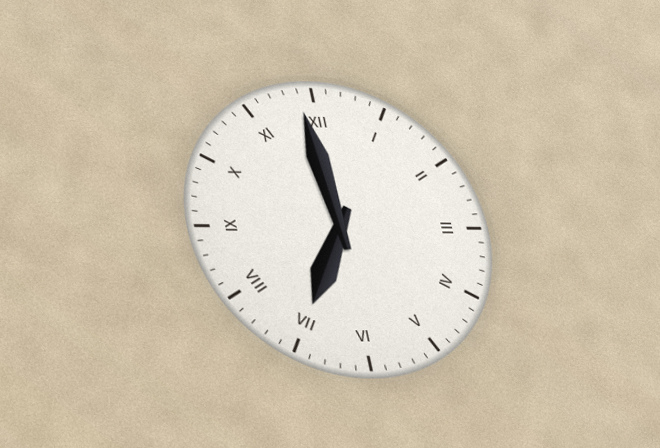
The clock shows **6:59**
